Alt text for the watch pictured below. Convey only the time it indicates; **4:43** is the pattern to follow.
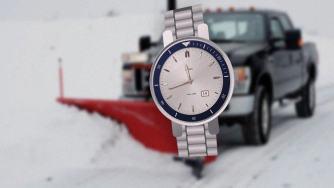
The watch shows **11:43**
